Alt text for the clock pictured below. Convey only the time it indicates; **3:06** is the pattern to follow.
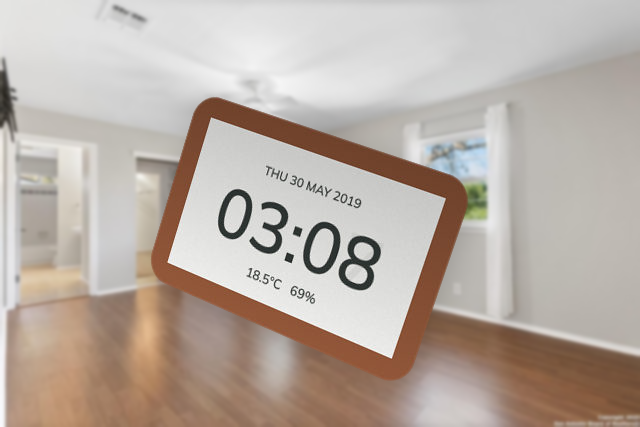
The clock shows **3:08**
